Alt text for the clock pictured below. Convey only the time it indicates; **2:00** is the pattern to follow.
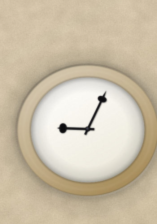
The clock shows **9:04**
